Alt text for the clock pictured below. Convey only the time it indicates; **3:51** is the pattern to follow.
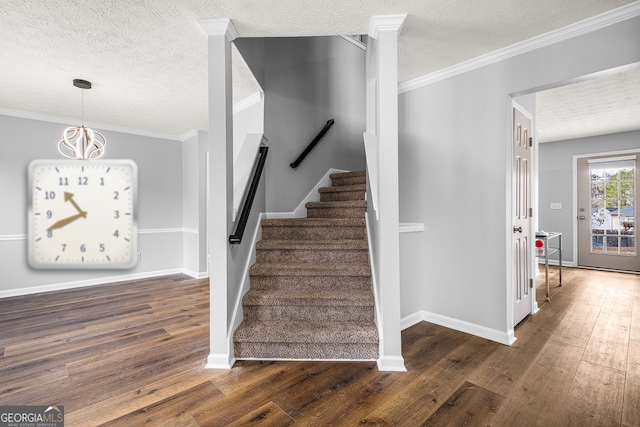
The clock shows **10:41**
